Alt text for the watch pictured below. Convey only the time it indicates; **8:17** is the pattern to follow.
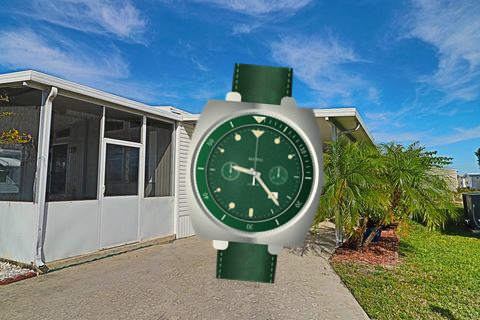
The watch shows **9:23**
